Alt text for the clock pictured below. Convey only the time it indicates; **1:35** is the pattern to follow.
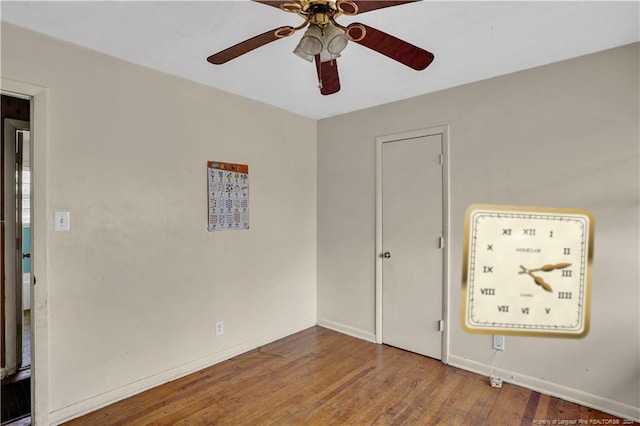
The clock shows **4:13**
